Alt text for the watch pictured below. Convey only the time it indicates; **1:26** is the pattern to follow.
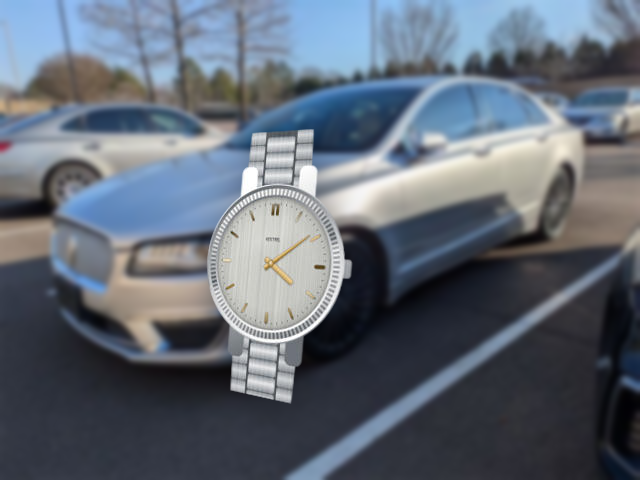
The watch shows **4:09**
